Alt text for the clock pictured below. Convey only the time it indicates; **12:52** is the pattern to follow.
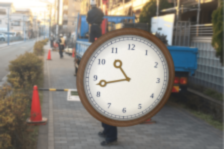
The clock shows **10:43**
